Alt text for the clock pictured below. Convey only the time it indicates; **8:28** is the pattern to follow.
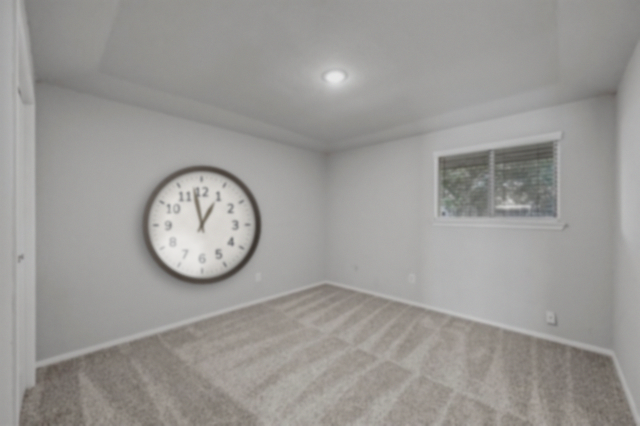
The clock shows **12:58**
